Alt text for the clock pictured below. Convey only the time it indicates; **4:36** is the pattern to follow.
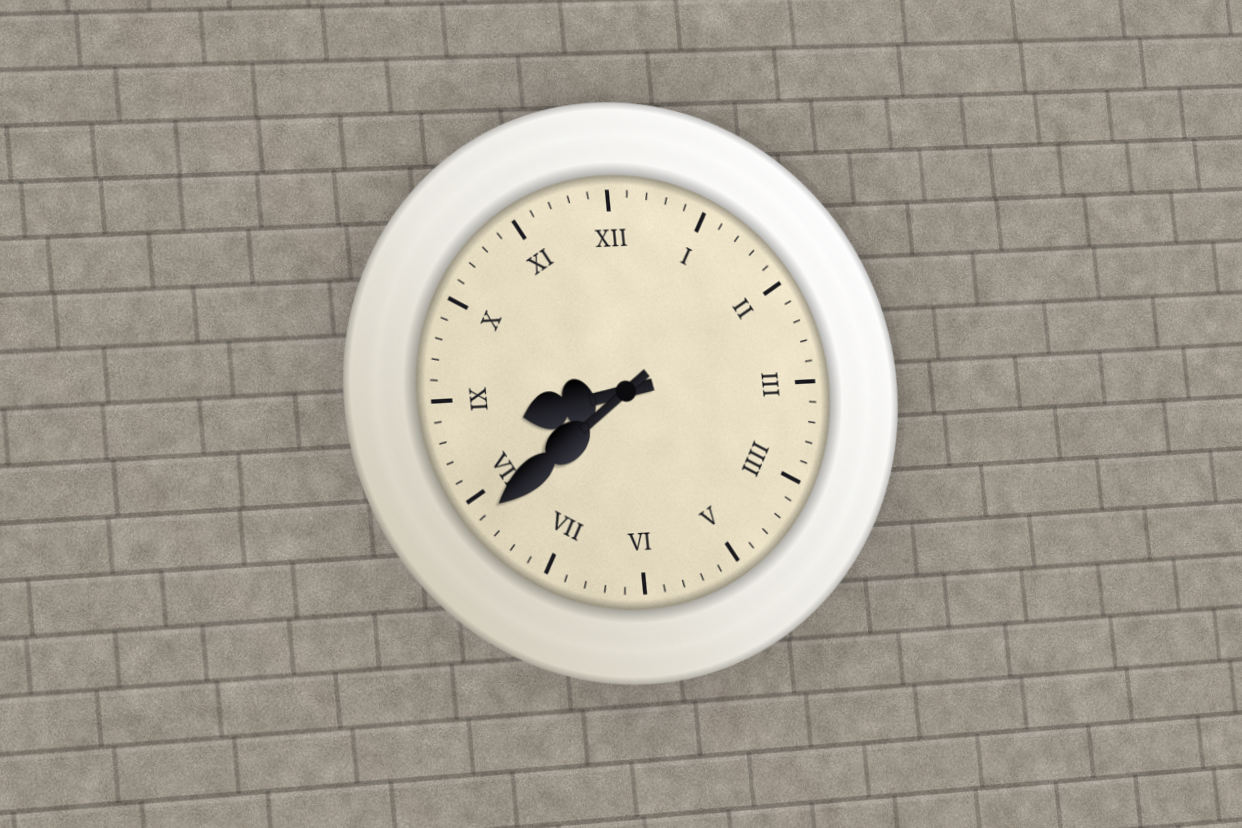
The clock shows **8:39**
